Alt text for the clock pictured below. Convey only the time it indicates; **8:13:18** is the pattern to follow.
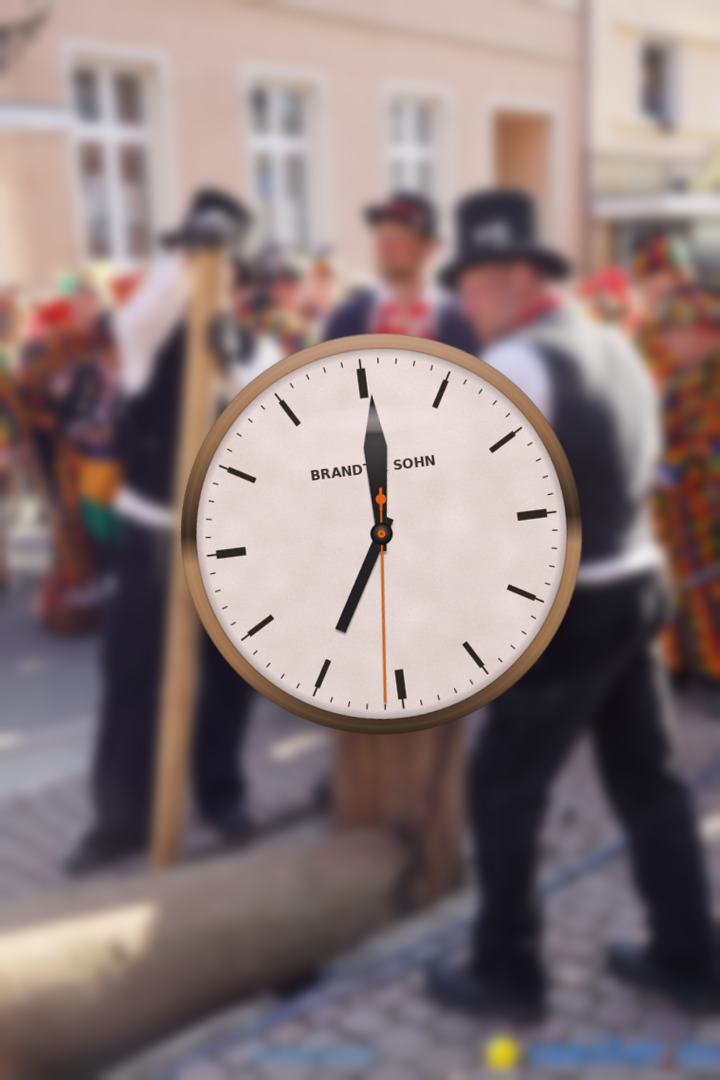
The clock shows **7:00:31**
